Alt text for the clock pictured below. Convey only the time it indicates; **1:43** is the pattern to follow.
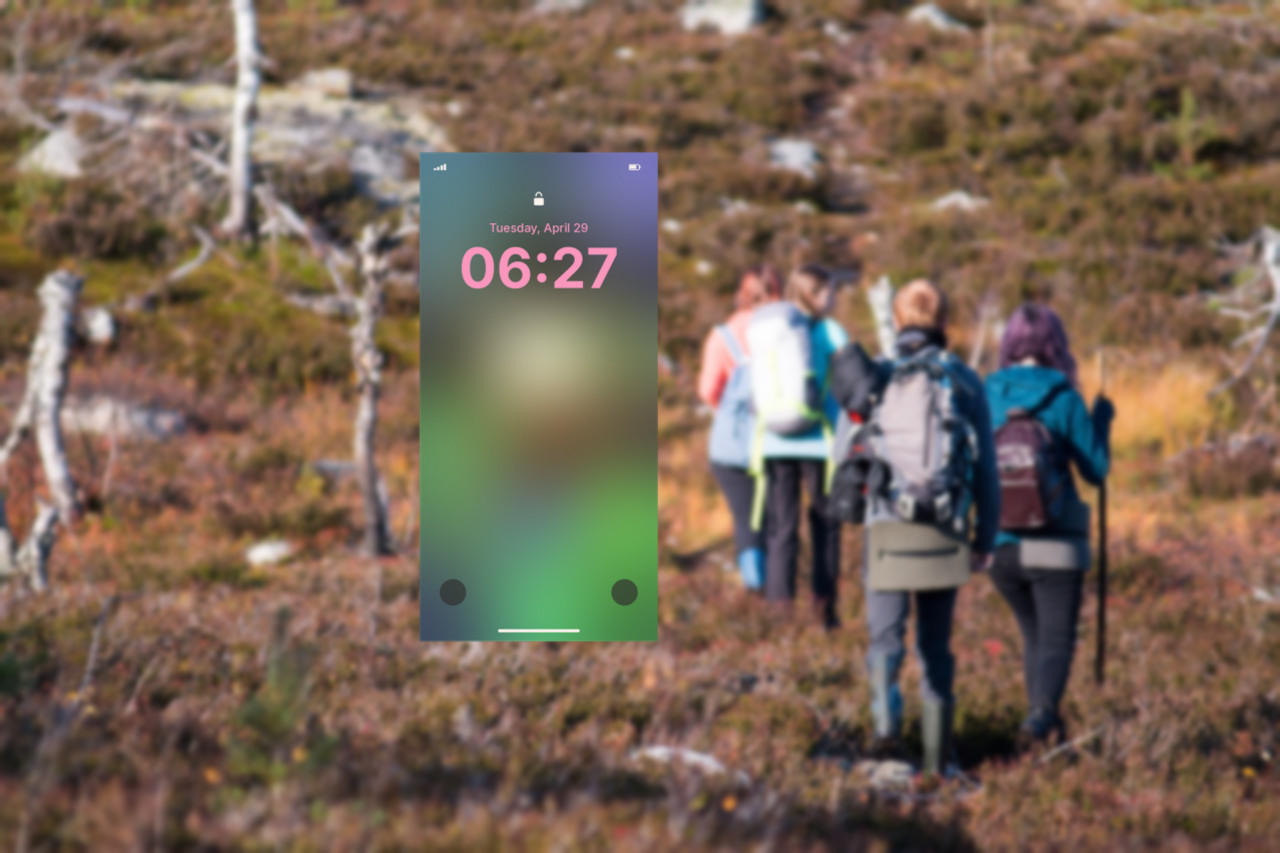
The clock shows **6:27**
